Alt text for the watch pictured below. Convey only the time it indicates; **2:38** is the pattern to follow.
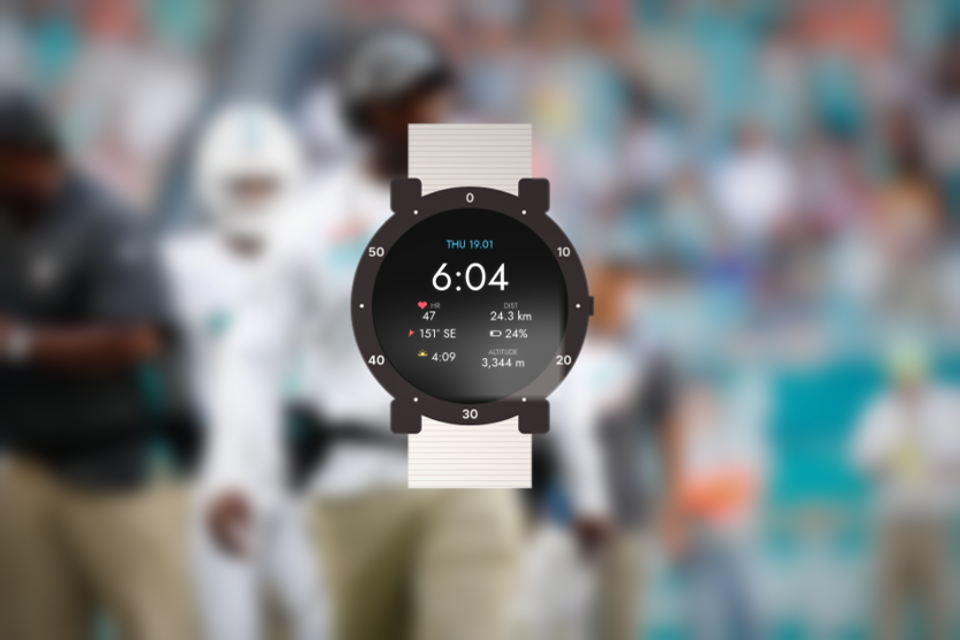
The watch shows **6:04**
